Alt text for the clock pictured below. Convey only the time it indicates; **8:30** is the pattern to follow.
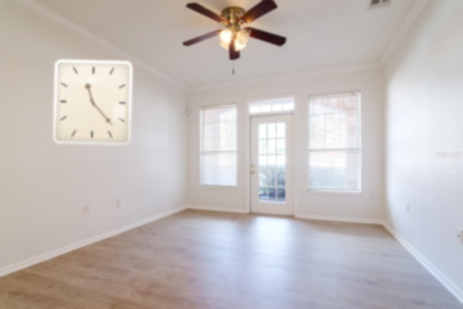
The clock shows **11:23**
